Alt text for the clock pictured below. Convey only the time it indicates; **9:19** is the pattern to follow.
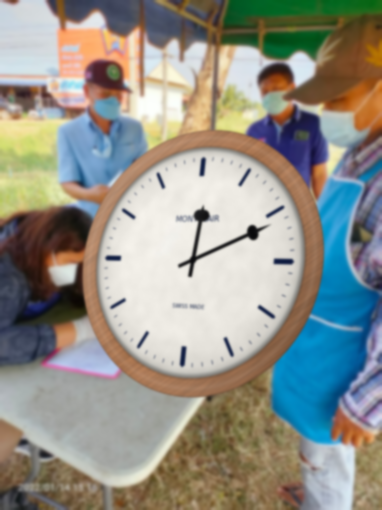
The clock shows **12:11**
